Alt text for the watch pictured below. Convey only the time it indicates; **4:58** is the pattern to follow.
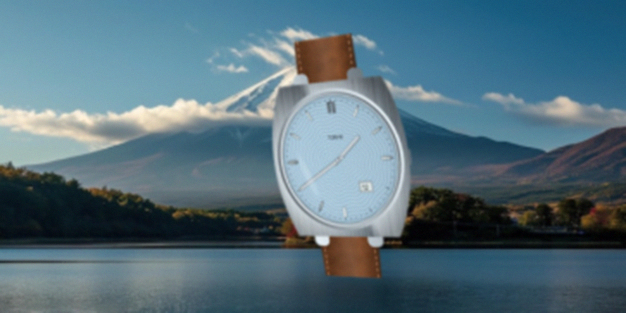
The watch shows **1:40**
